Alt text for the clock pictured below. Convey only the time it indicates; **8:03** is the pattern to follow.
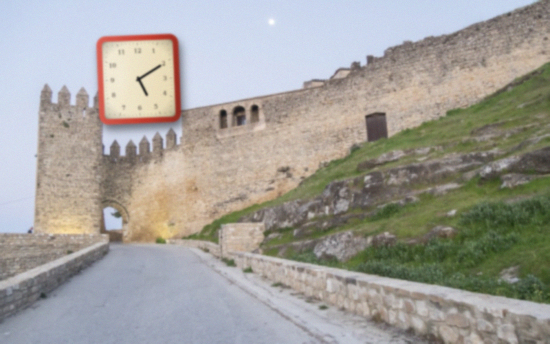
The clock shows **5:10**
